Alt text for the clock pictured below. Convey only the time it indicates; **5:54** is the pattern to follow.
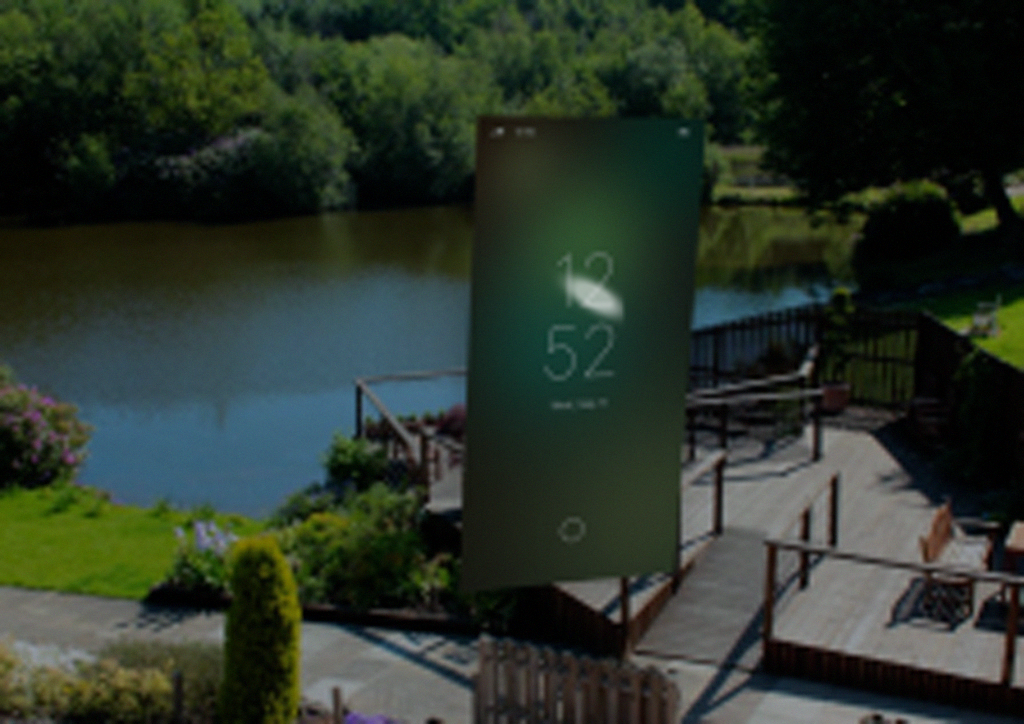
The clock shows **12:52**
